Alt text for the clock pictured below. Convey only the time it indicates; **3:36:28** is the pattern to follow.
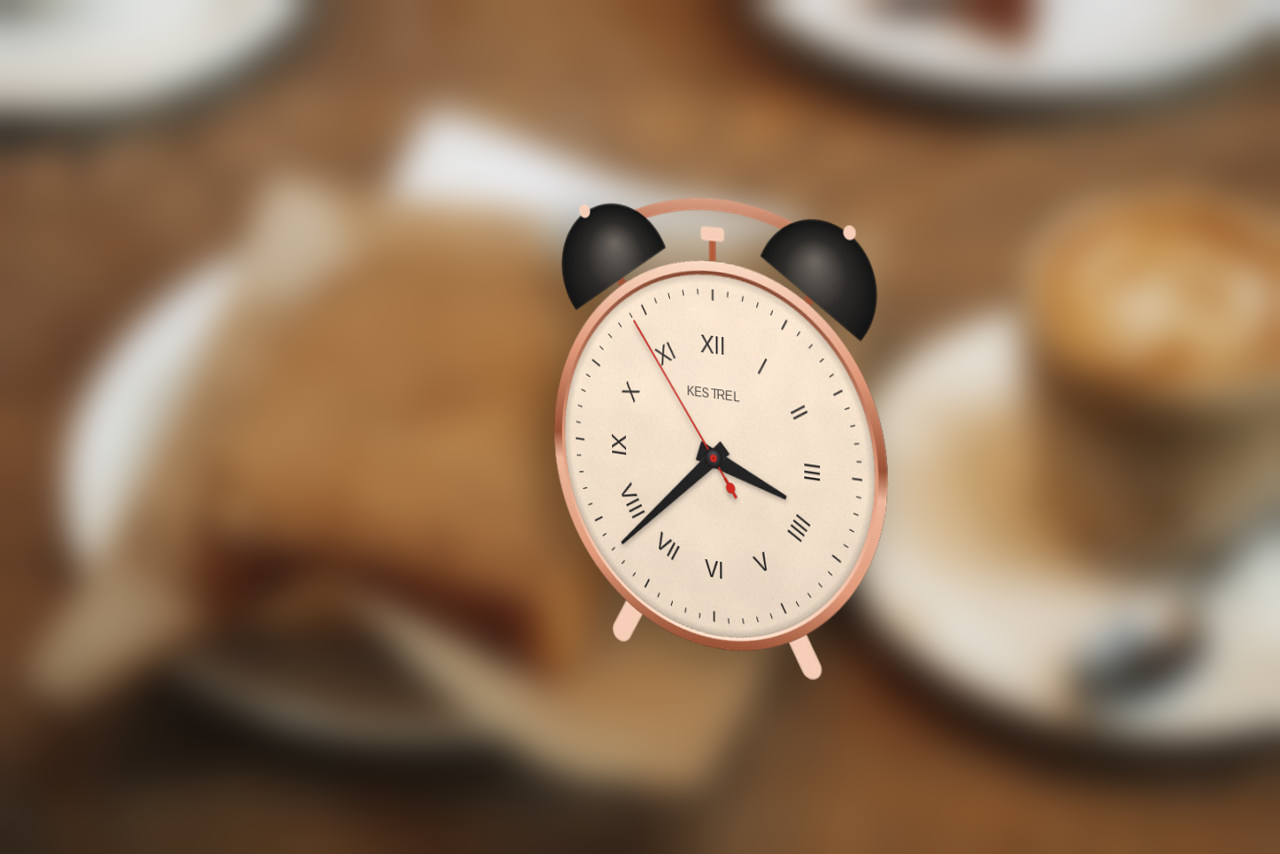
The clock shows **3:37:54**
